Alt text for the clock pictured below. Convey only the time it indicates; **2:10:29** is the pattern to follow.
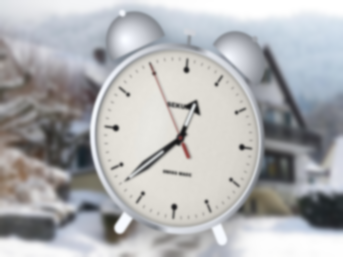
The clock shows **12:37:55**
